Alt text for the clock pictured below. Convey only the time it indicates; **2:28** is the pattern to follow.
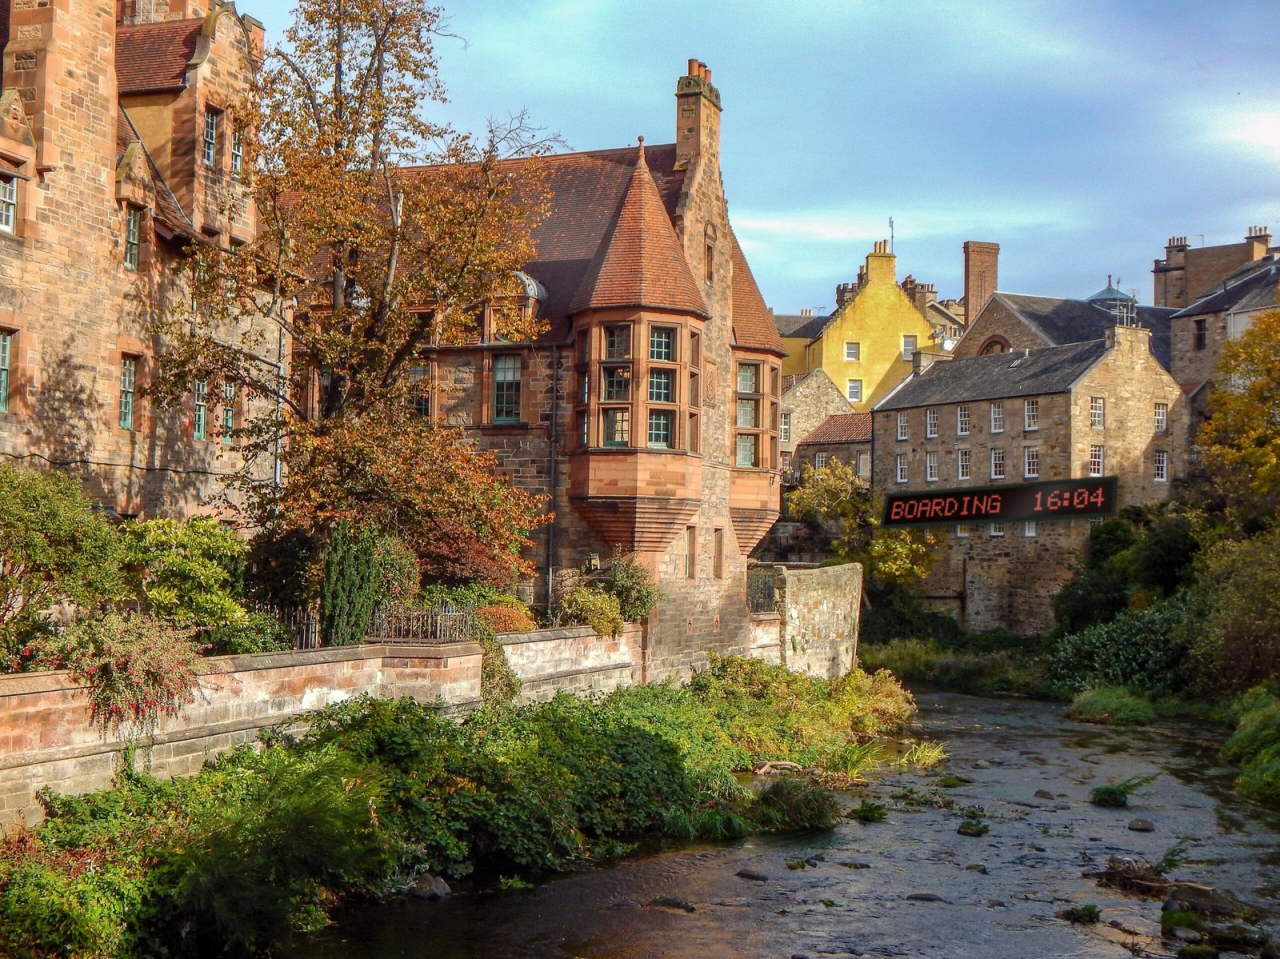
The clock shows **16:04**
